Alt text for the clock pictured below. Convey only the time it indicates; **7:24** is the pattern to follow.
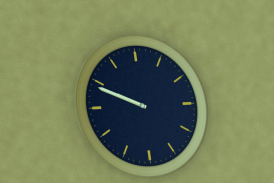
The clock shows **9:49**
